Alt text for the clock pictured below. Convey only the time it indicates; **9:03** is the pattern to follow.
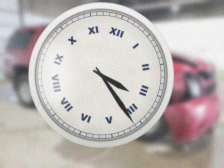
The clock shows **3:21**
